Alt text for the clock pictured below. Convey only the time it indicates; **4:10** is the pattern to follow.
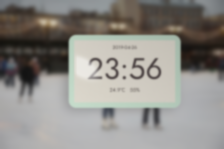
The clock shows **23:56**
